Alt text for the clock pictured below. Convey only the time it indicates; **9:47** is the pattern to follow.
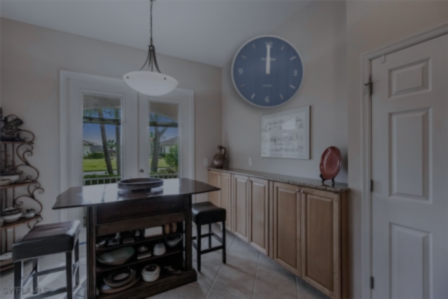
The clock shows **12:00**
